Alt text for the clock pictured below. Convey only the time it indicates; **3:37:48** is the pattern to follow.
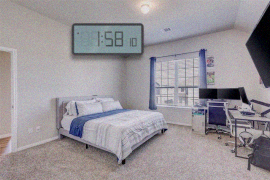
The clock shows **1:58:10**
